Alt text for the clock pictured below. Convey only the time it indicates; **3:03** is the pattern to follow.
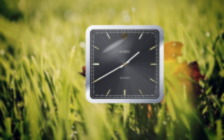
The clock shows **1:40**
